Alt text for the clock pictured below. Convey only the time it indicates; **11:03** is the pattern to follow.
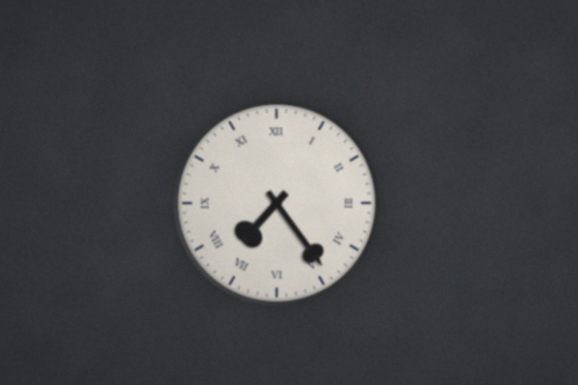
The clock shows **7:24**
